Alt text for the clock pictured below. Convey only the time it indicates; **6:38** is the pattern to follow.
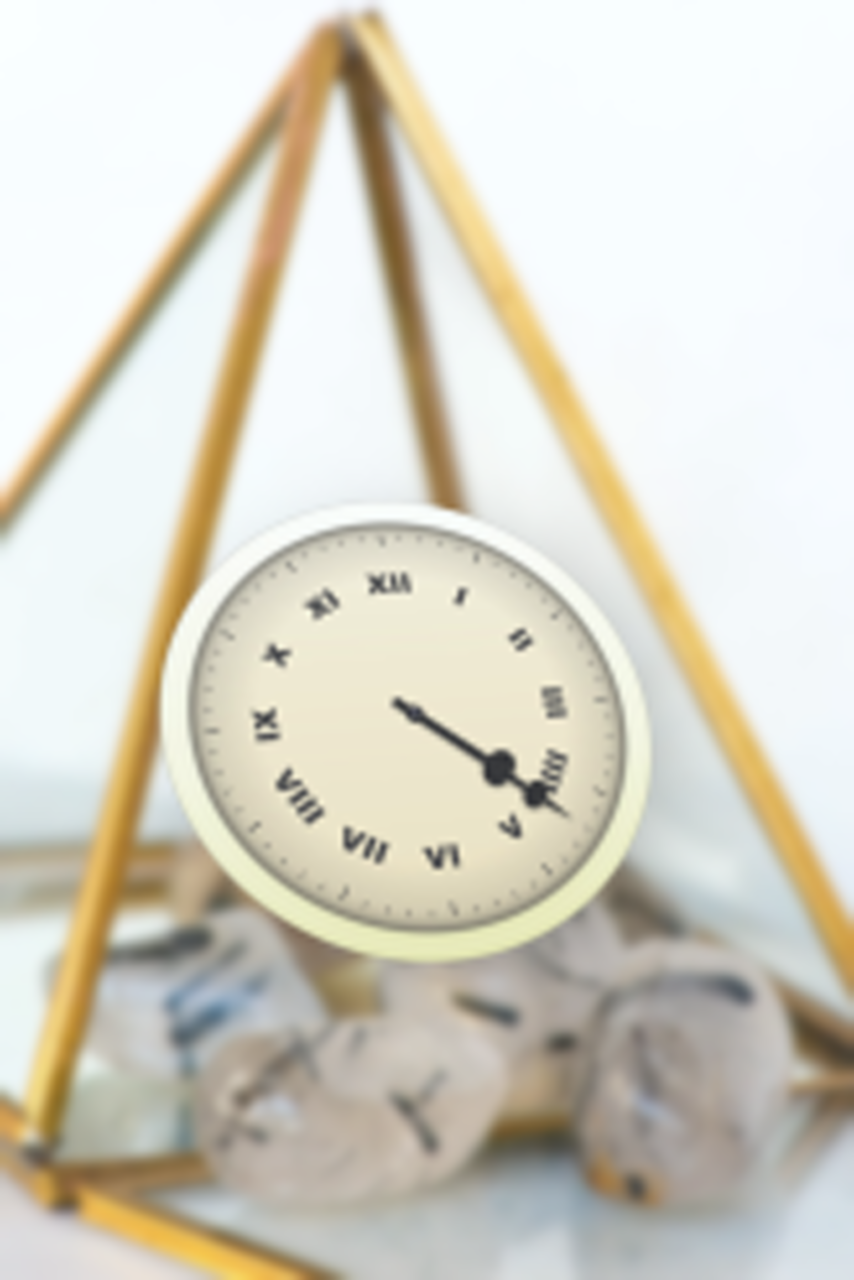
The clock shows **4:22**
